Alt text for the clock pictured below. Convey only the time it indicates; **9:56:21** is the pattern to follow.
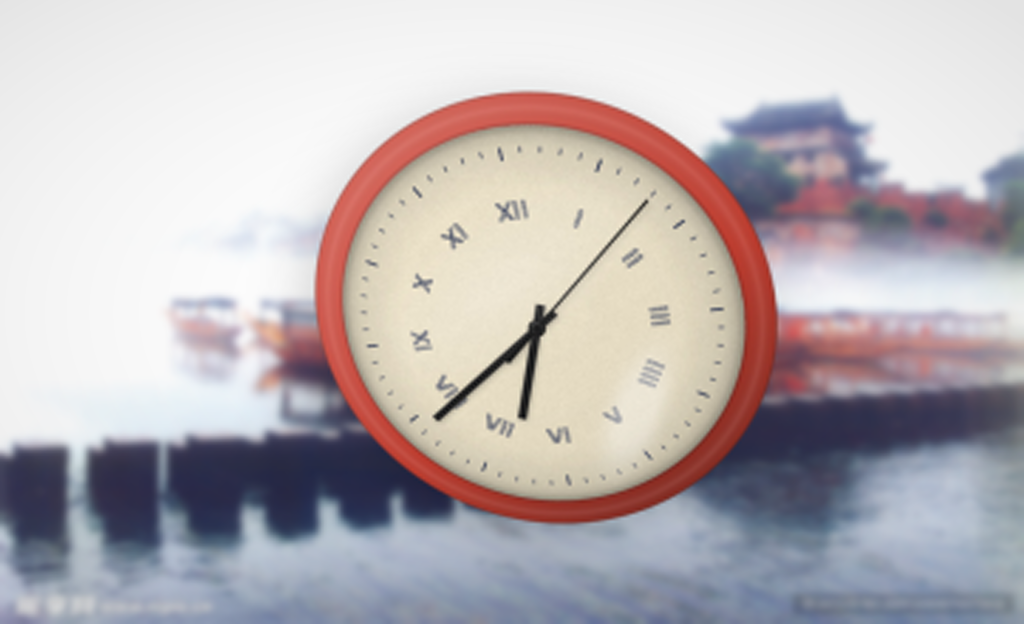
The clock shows **6:39:08**
